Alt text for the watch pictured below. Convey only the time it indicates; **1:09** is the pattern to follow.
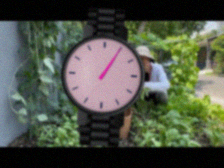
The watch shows **1:05**
